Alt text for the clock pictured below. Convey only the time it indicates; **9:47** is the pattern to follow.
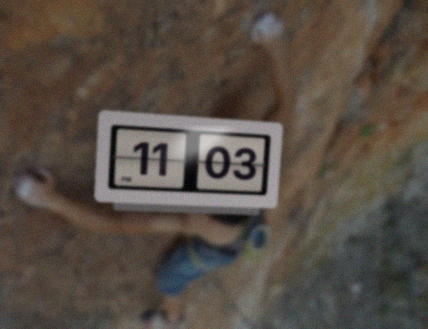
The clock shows **11:03**
